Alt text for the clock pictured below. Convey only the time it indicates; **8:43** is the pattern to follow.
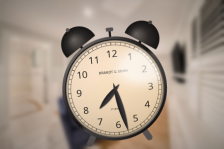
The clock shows **7:28**
